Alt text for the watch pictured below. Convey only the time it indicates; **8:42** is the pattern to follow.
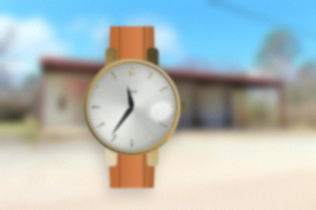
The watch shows **11:36**
